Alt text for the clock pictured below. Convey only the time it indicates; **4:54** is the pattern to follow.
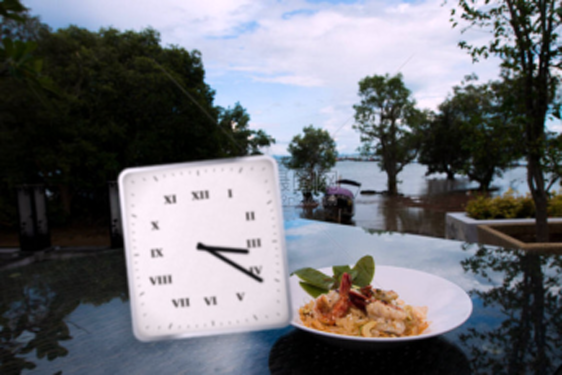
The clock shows **3:21**
